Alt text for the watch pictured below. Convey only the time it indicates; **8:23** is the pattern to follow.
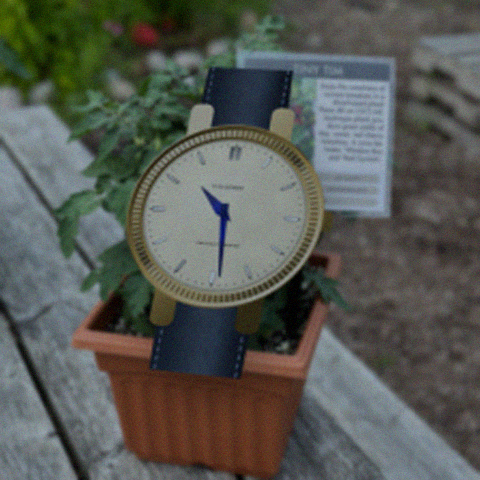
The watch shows **10:29**
